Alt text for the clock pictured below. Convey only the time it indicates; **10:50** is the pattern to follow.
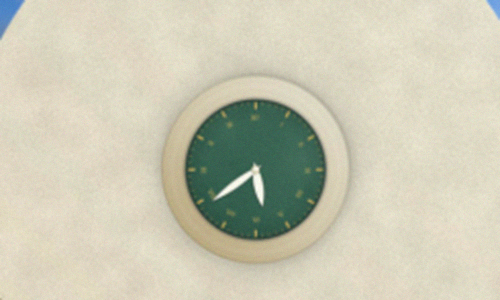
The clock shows **5:39**
